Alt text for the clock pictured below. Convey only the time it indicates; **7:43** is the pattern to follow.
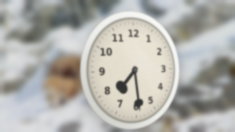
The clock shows **7:29**
